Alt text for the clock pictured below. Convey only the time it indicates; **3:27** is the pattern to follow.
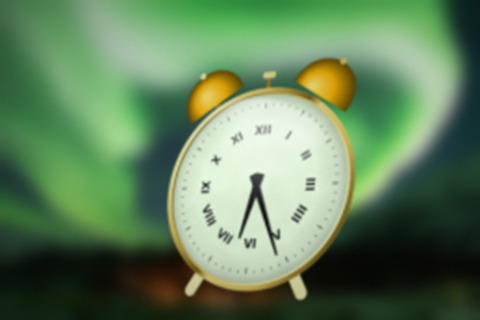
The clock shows **6:26**
